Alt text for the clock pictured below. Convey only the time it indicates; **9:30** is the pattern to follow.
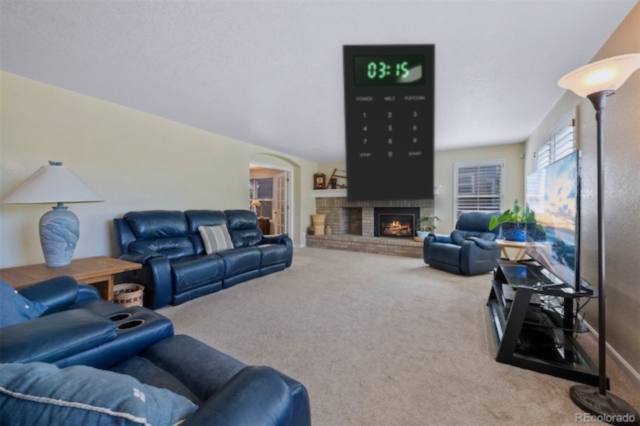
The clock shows **3:15**
